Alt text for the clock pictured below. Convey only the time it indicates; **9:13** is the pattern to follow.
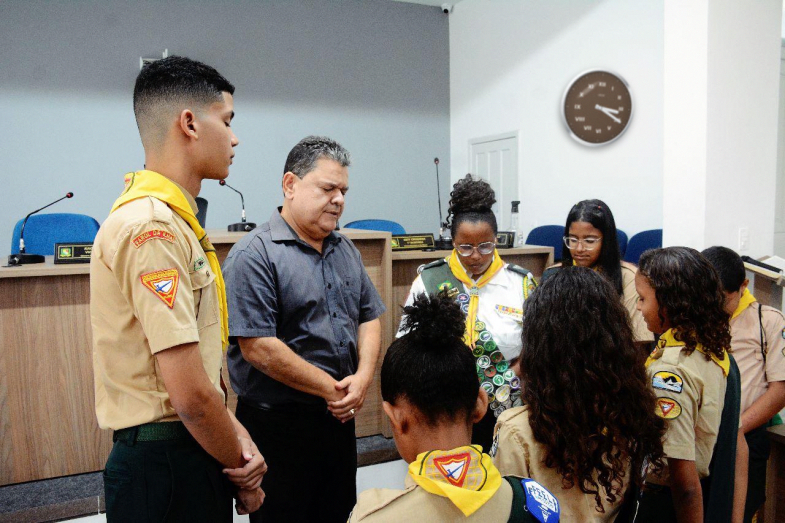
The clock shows **3:20**
